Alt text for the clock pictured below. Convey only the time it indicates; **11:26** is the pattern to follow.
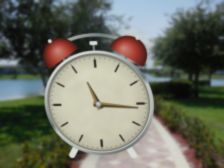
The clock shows **11:16**
